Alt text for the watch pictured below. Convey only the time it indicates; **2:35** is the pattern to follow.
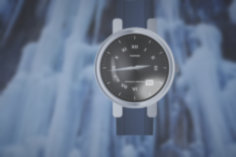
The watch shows **2:44**
